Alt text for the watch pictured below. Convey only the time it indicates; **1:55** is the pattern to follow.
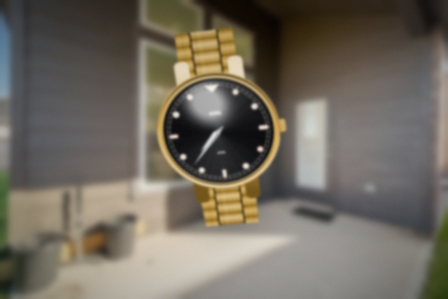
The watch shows **7:37**
